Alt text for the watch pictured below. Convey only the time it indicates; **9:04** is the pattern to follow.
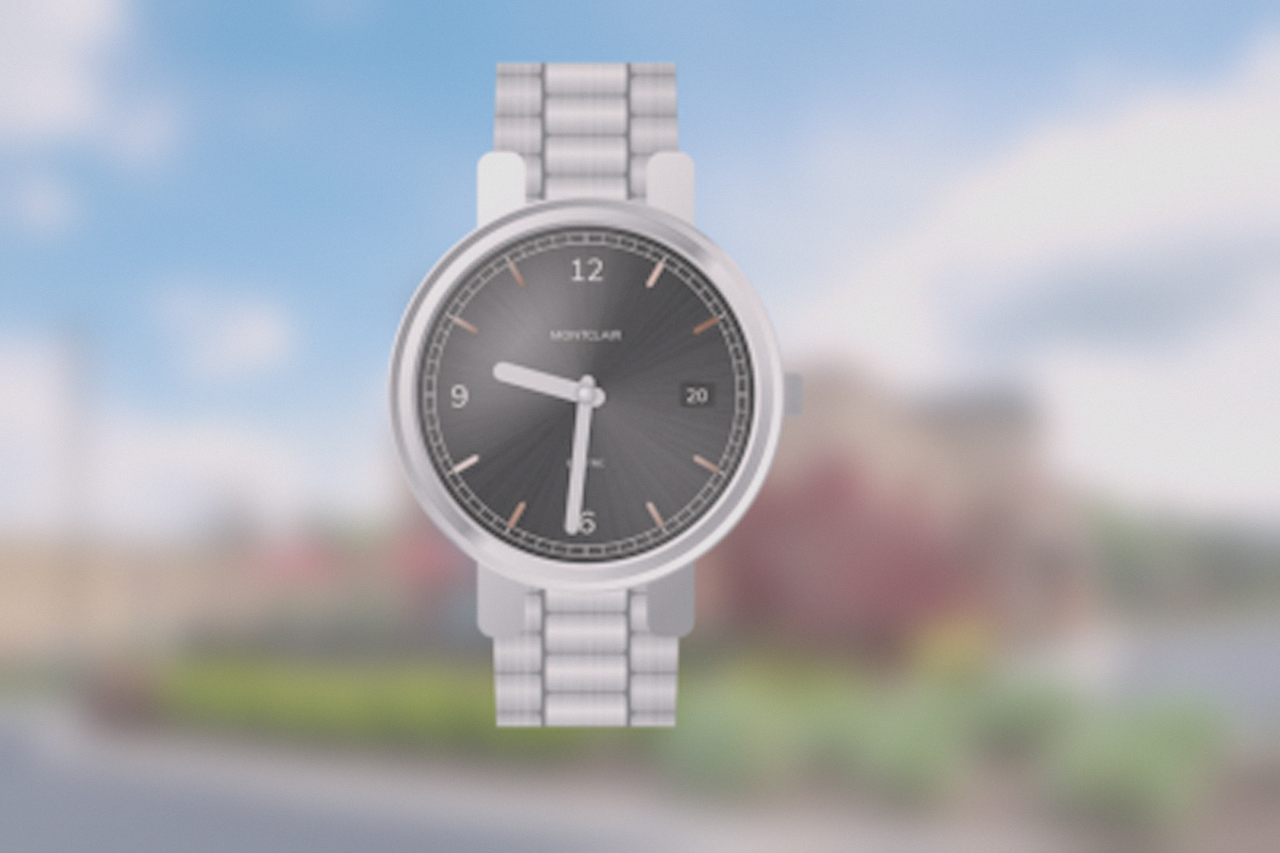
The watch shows **9:31**
